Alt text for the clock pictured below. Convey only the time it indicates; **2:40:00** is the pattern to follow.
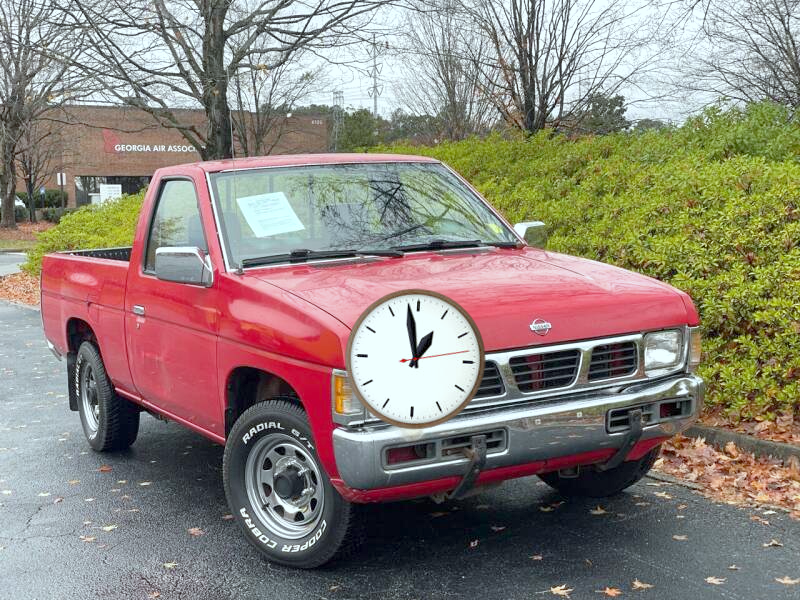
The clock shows **12:58:13**
